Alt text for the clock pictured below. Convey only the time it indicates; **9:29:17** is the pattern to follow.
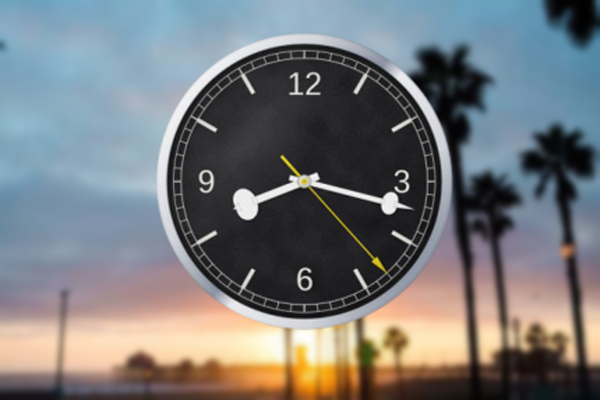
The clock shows **8:17:23**
